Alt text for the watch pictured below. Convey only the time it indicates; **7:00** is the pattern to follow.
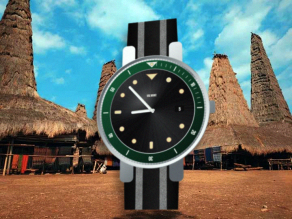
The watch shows **8:53**
